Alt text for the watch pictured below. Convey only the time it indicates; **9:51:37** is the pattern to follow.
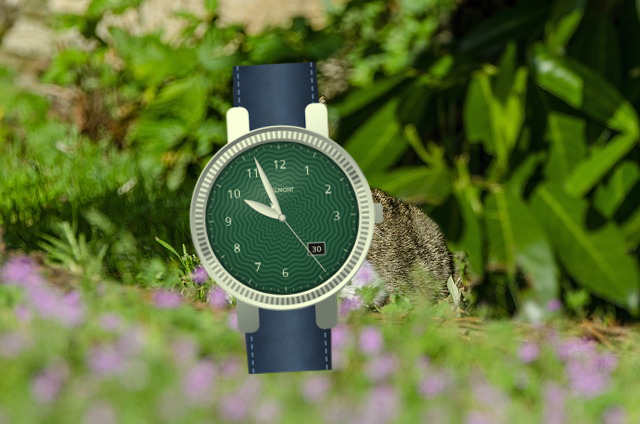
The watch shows **9:56:24**
